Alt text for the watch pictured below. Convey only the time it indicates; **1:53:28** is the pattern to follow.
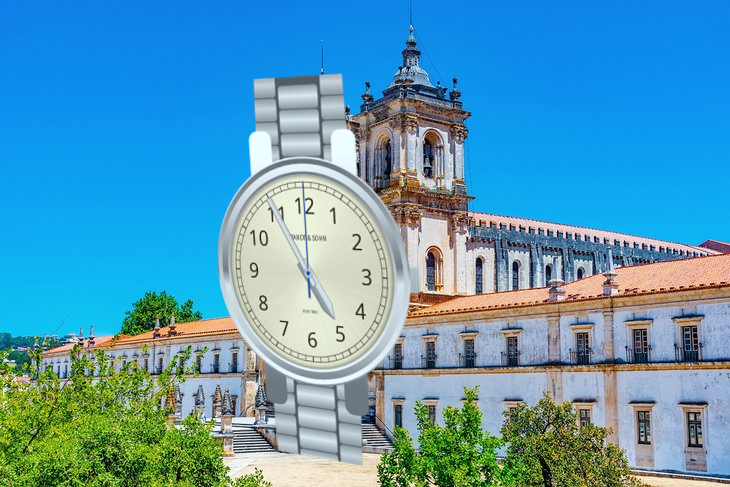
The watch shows **4:55:00**
